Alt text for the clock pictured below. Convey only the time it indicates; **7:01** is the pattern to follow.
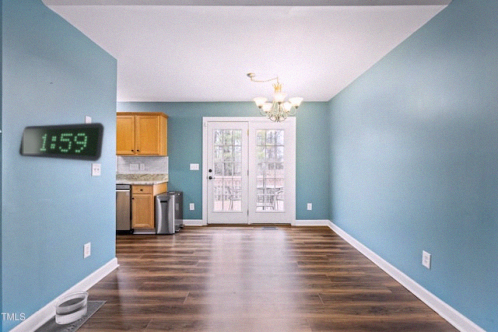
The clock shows **1:59**
